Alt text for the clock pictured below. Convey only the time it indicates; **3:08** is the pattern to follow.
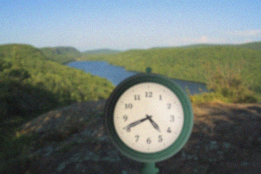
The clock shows **4:41**
